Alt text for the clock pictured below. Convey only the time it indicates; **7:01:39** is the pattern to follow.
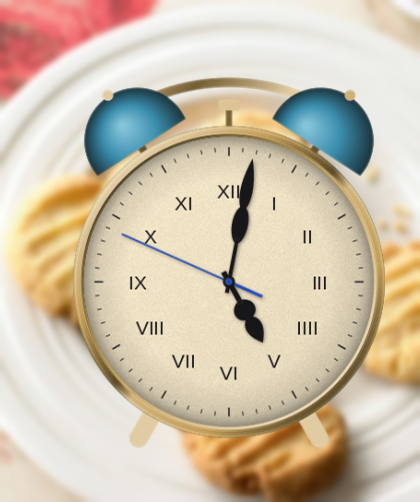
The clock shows **5:01:49**
